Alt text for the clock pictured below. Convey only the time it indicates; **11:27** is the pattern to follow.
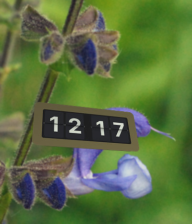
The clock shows **12:17**
